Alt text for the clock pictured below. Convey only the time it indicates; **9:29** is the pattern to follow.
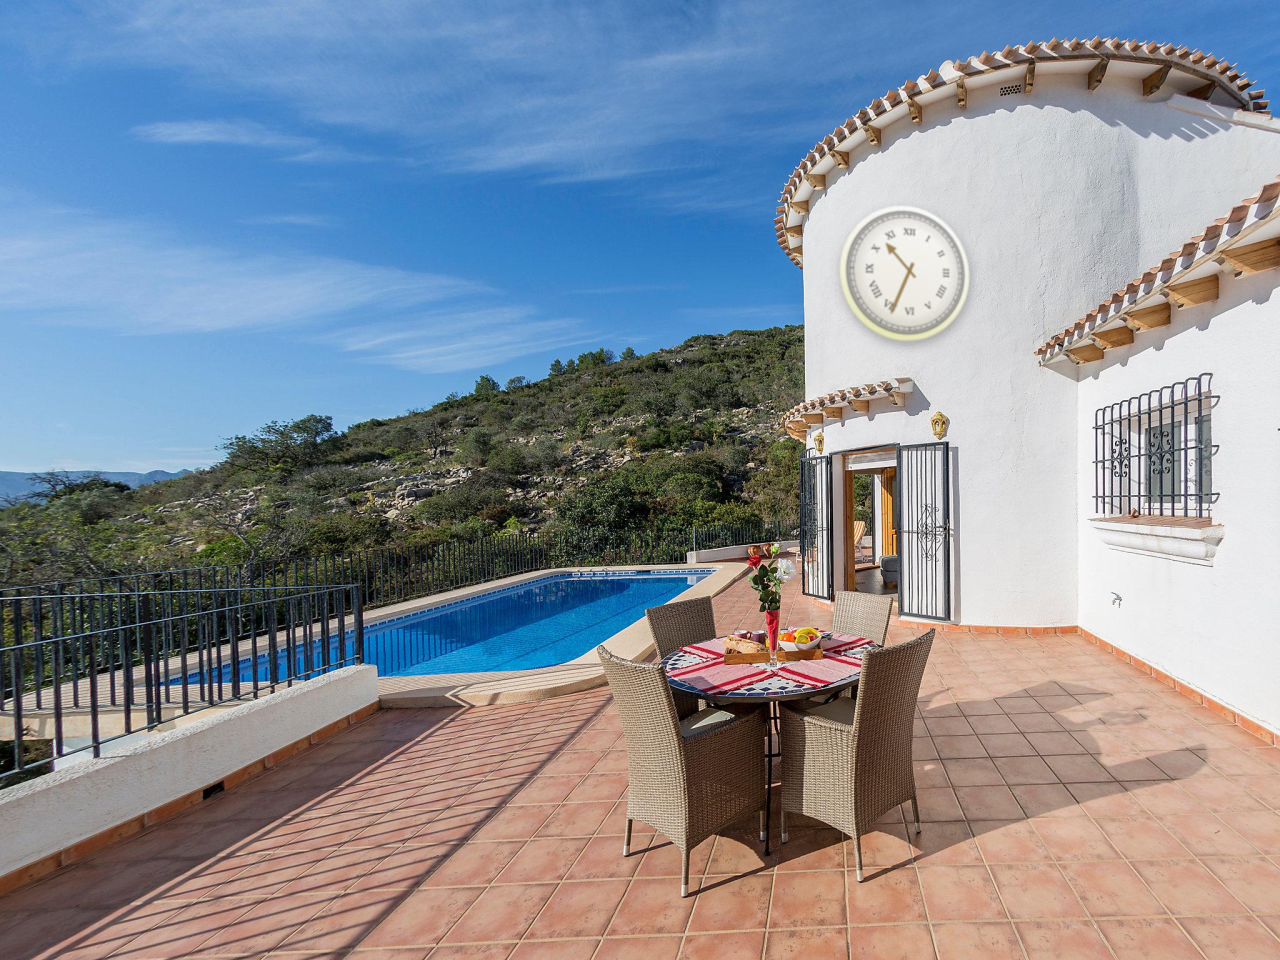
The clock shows **10:34**
